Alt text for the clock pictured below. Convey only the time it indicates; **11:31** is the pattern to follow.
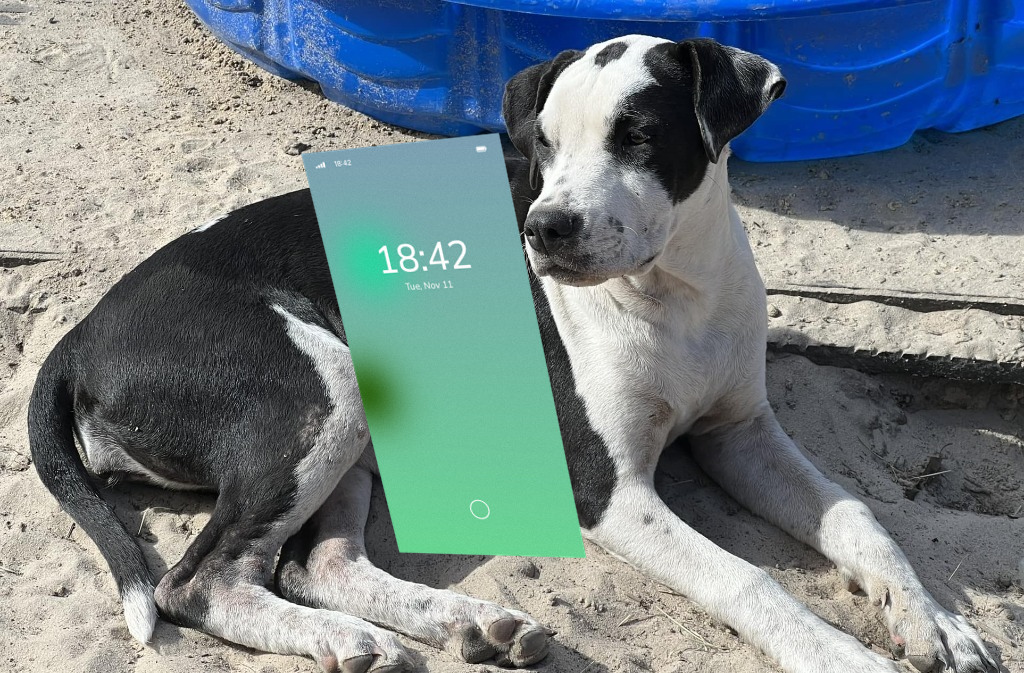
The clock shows **18:42**
